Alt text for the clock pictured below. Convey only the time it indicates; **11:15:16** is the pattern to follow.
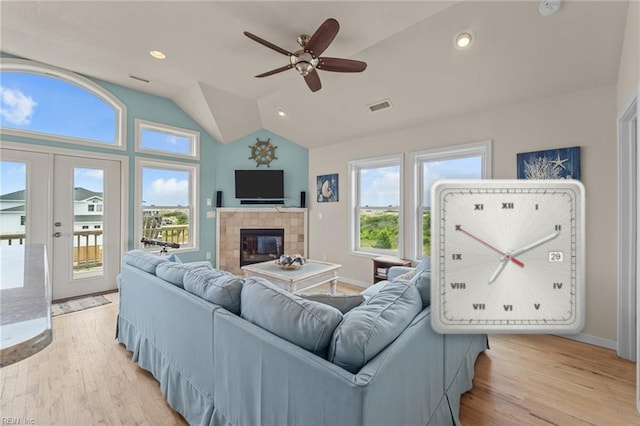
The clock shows **7:10:50**
